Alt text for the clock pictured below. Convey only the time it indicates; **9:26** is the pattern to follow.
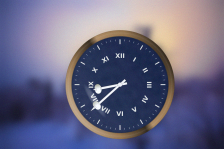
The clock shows **8:38**
